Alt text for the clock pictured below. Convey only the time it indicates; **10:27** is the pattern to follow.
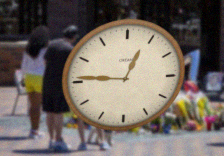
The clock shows **12:46**
